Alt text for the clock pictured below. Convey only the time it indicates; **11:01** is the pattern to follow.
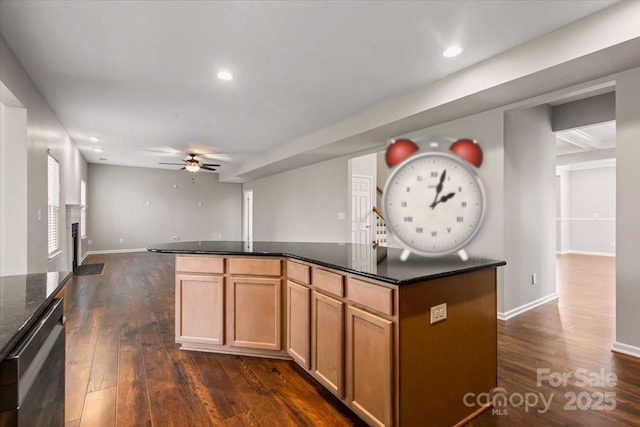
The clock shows **2:03**
